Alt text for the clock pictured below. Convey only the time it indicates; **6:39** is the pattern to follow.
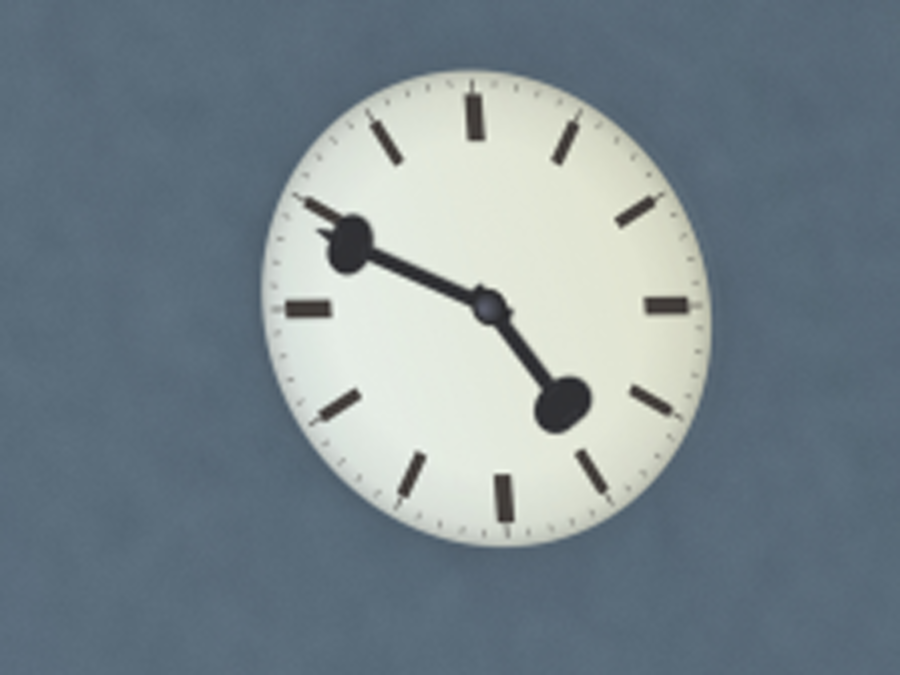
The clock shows **4:49**
